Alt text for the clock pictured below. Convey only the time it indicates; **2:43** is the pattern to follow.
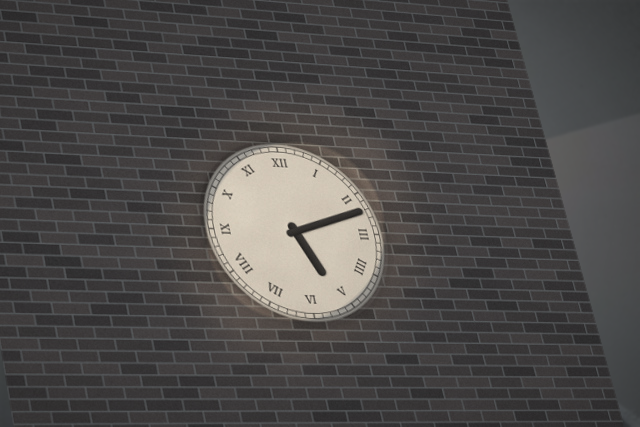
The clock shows **5:12**
